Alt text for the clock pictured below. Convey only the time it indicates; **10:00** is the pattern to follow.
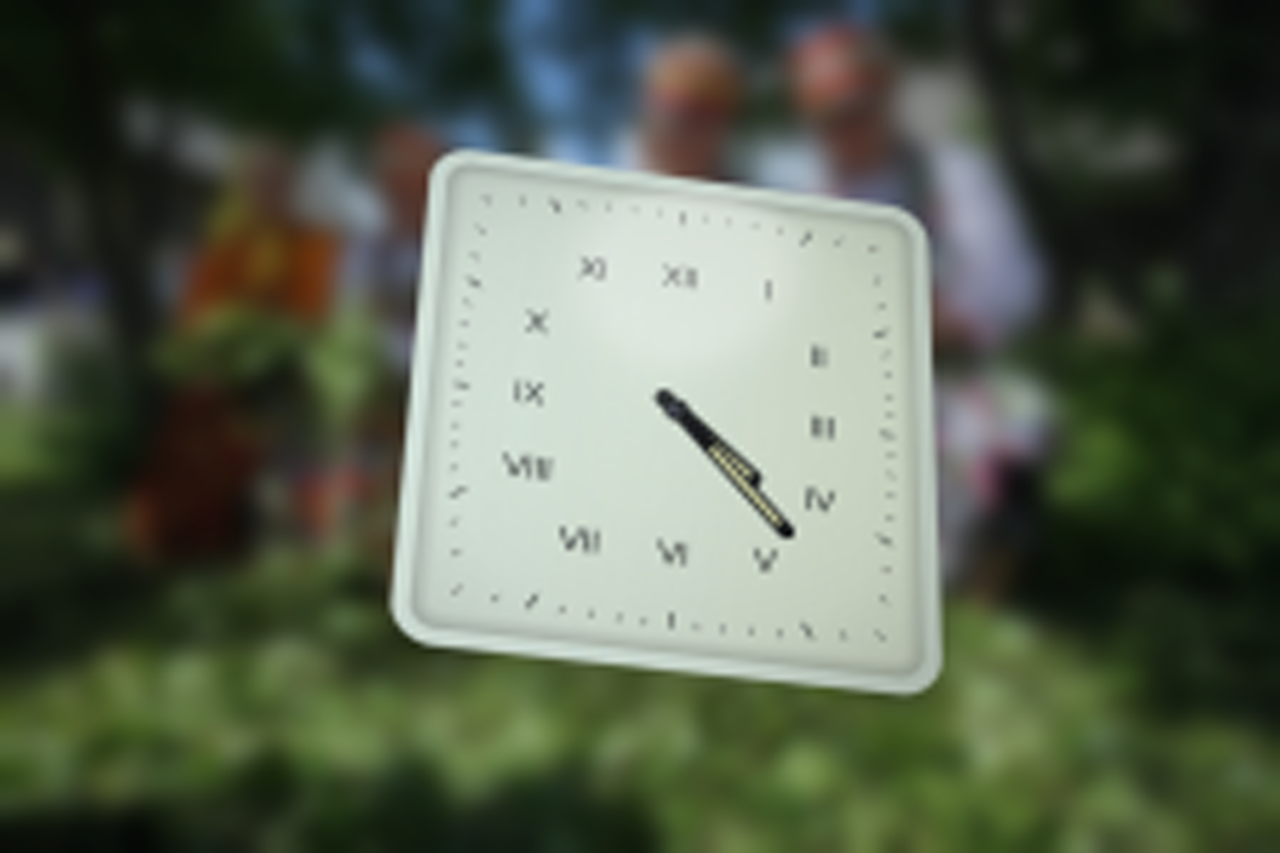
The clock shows **4:23**
